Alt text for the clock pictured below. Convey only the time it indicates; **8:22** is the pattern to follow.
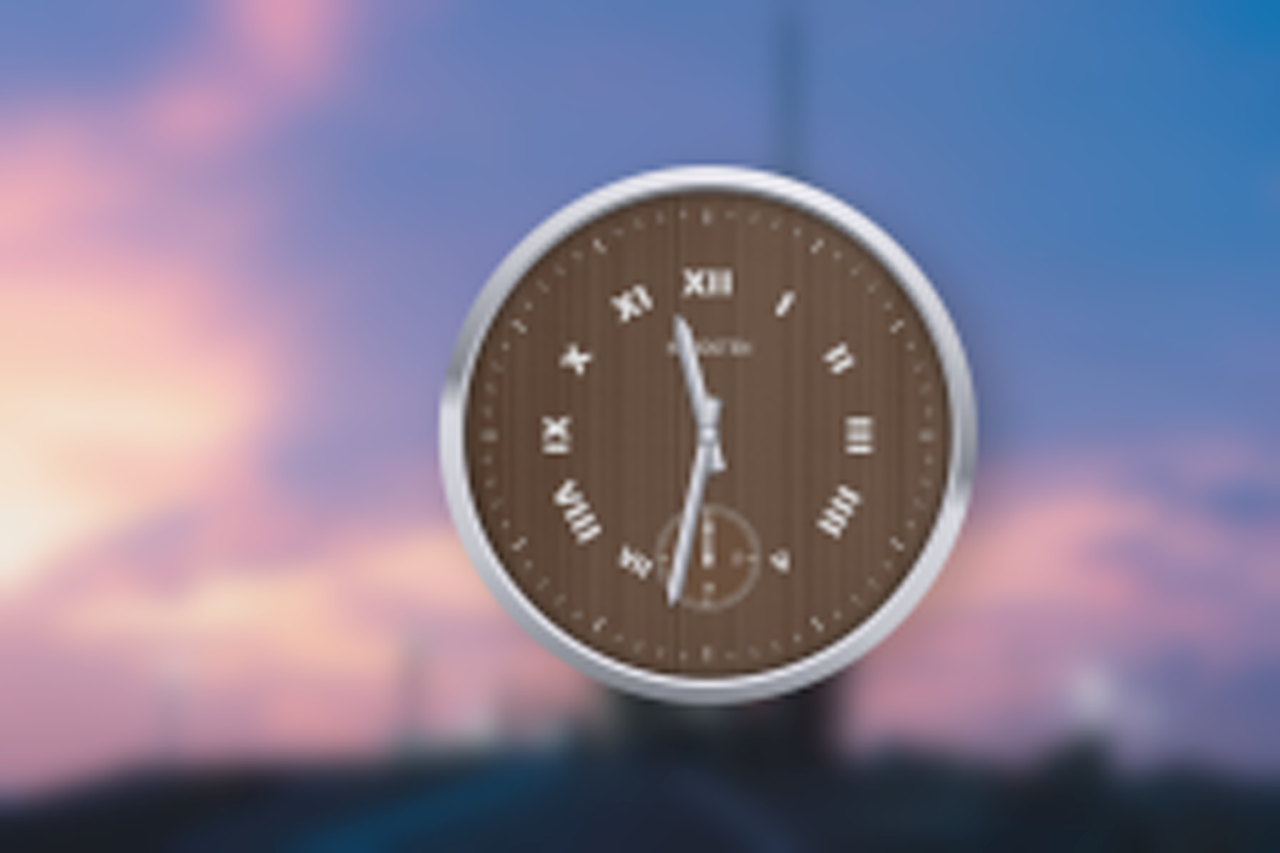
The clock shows **11:32**
